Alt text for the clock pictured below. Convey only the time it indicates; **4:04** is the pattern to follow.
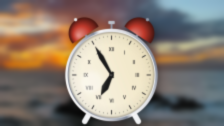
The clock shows **6:55**
